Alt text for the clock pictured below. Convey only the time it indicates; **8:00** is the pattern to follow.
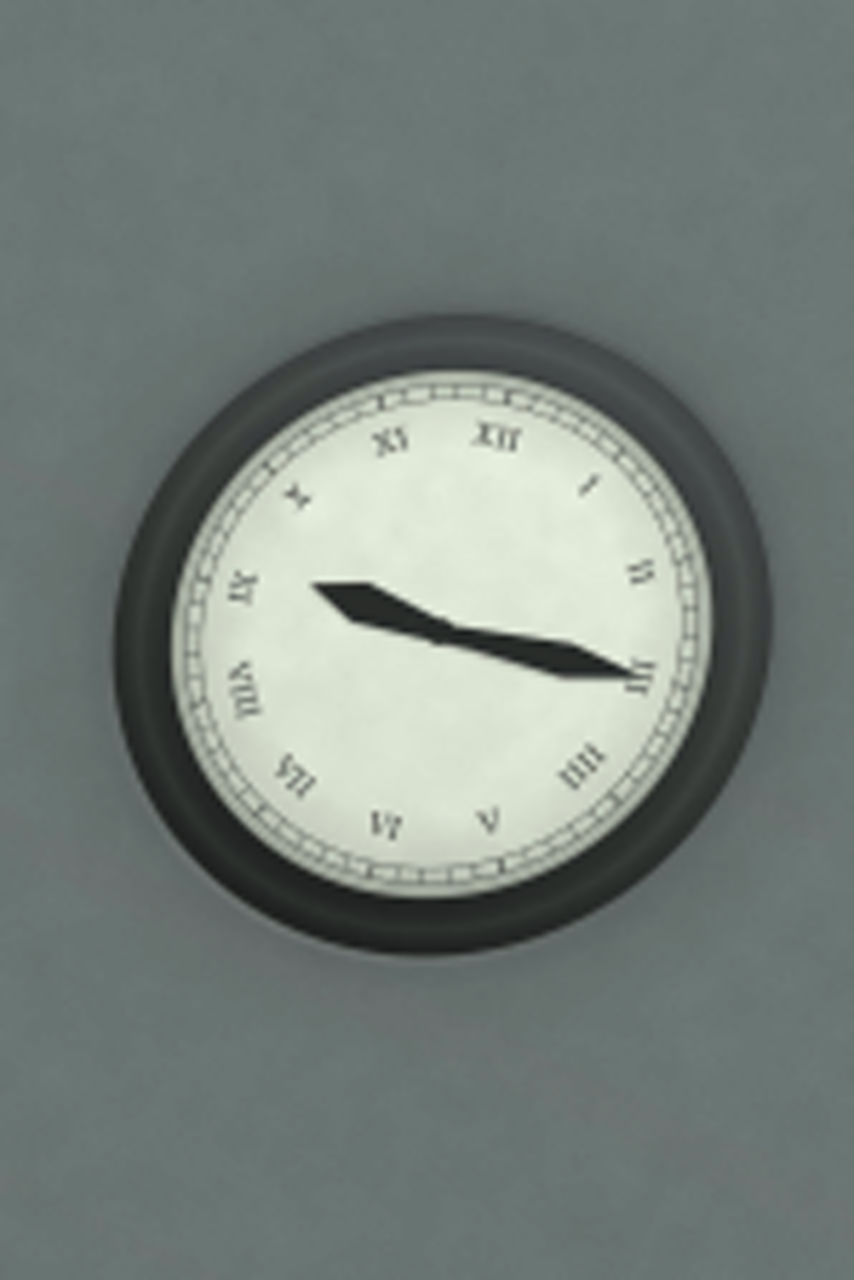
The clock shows **9:15**
